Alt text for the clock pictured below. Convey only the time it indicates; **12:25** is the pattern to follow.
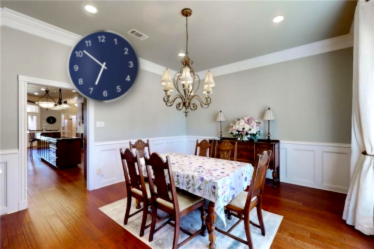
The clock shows **6:52**
